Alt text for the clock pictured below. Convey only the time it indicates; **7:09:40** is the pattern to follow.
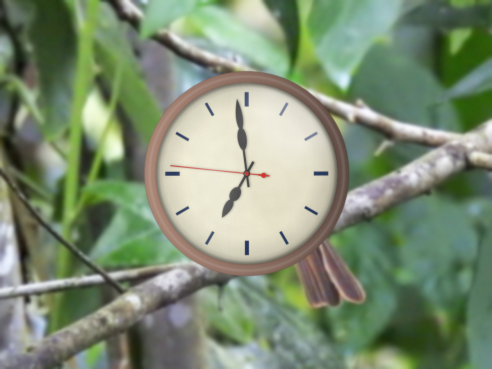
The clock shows **6:58:46**
